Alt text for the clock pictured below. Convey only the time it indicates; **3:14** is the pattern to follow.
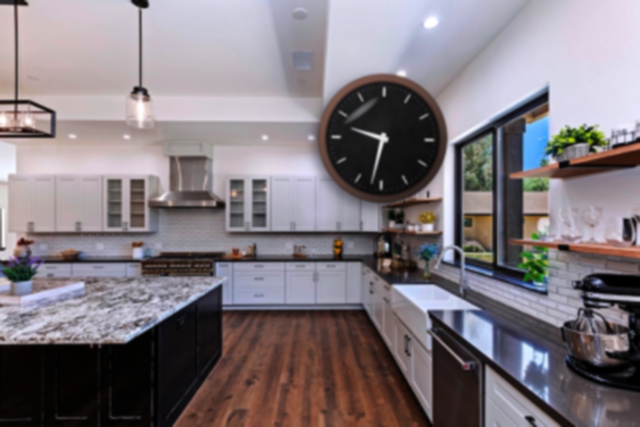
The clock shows **9:32**
